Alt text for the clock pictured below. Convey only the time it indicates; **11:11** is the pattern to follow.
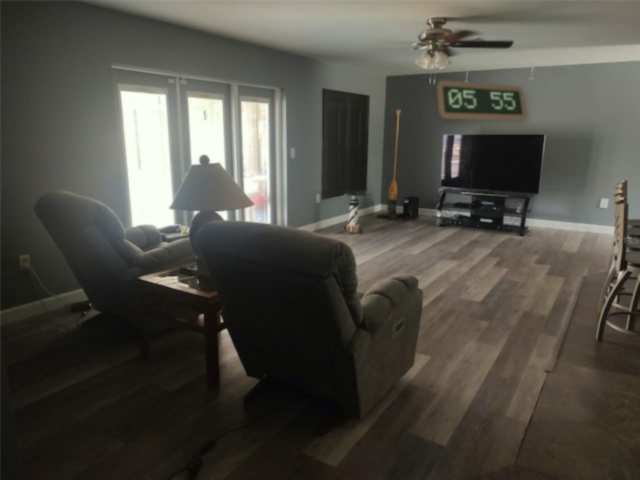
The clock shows **5:55**
